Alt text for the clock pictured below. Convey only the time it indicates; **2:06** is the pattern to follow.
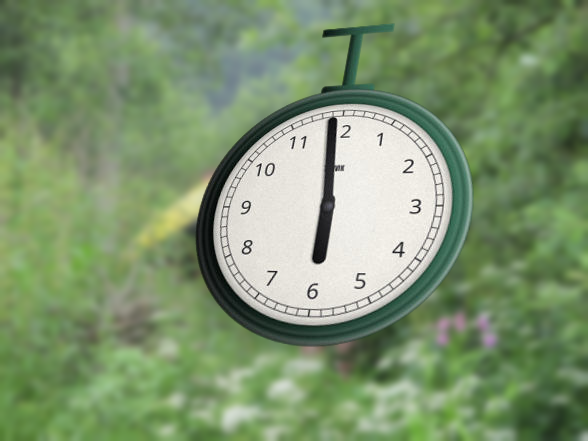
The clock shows **5:59**
